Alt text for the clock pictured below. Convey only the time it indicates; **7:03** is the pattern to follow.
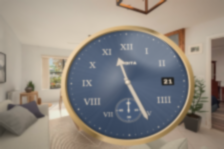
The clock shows **11:26**
